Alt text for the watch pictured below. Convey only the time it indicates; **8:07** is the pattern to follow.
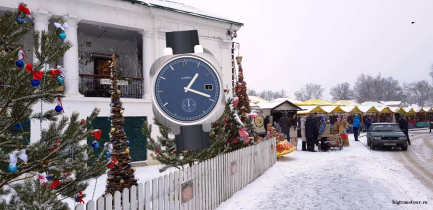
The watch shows **1:19**
